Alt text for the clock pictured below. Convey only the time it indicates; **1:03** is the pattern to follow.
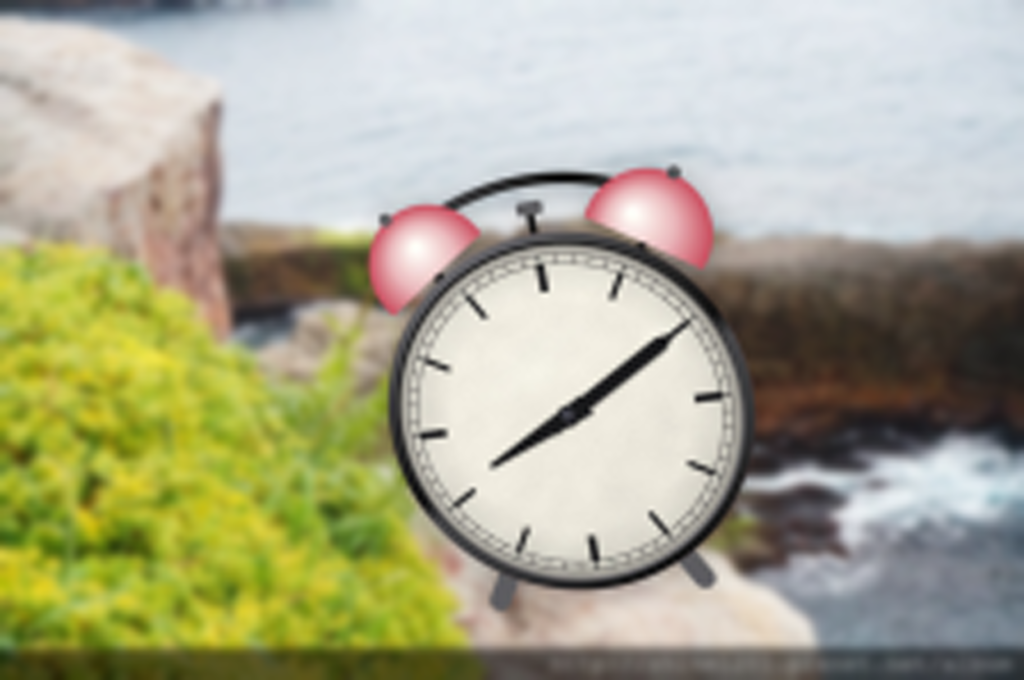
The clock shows **8:10**
